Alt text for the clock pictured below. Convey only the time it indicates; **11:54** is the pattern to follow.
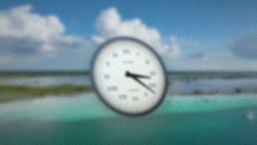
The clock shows **3:22**
